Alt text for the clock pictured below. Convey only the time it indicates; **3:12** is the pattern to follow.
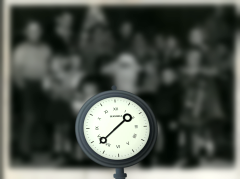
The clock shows **1:38**
